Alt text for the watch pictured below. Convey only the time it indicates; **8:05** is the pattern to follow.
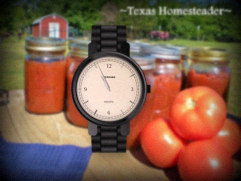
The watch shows **10:56**
